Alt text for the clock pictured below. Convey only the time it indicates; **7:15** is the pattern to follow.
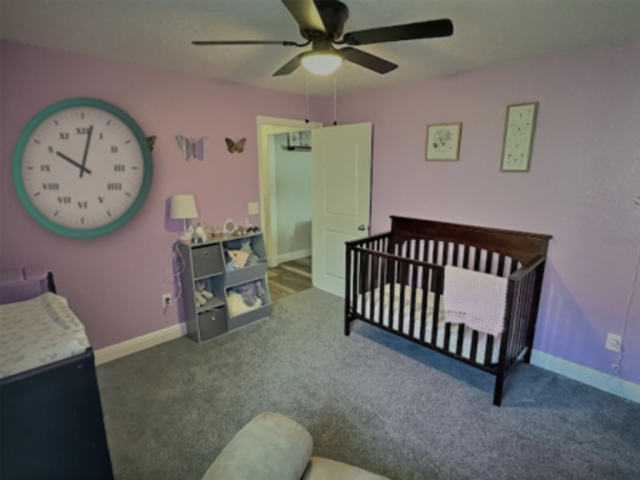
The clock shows **10:02**
